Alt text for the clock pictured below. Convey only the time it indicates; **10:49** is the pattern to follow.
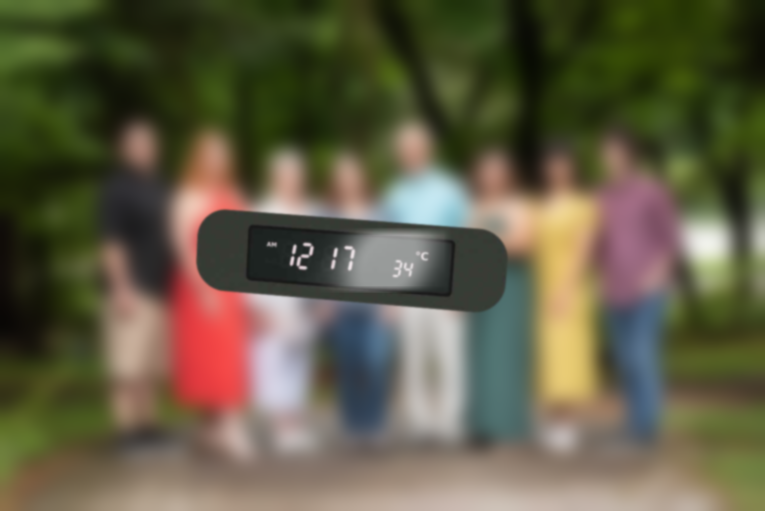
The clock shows **12:17**
